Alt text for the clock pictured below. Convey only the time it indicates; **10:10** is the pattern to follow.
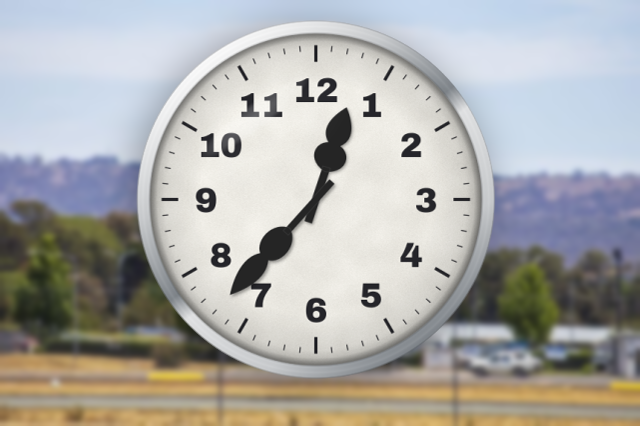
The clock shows **12:37**
